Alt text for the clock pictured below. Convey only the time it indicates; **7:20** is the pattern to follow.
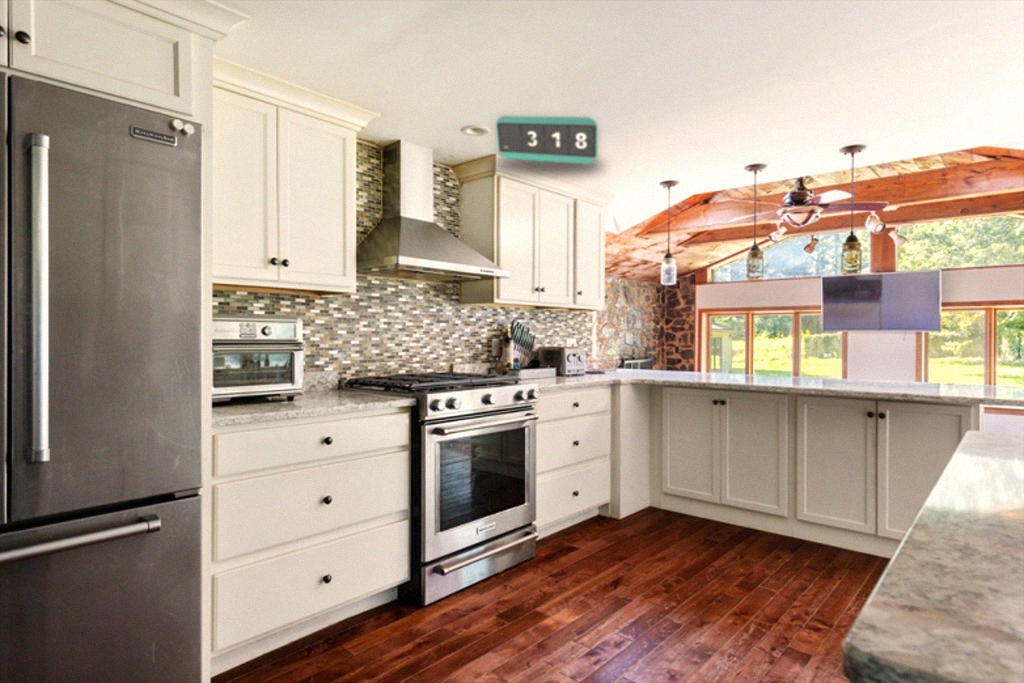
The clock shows **3:18**
